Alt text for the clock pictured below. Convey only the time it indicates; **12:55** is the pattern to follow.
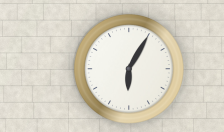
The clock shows **6:05**
